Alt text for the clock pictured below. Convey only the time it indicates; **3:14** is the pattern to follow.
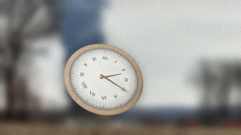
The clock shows **2:20**
